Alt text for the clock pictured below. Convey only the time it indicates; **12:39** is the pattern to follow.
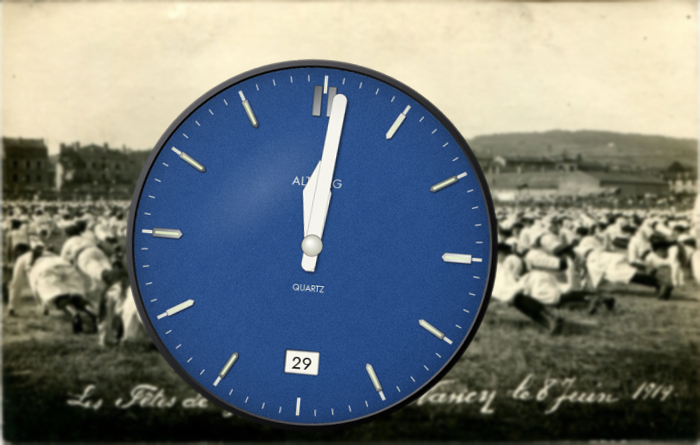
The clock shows **12:01**
